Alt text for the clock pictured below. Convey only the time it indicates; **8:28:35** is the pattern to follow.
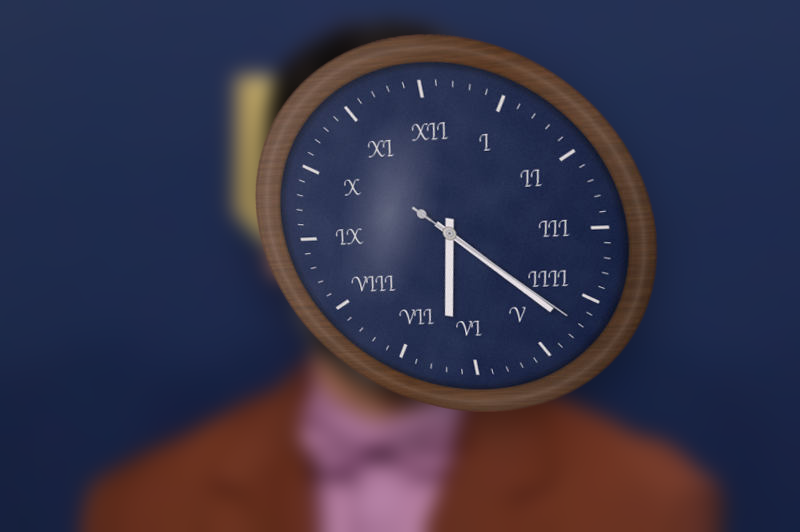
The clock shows **6:22:22**
